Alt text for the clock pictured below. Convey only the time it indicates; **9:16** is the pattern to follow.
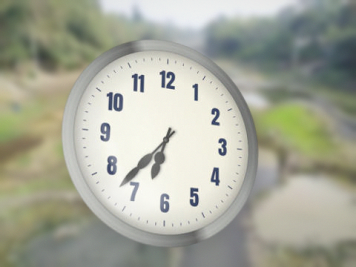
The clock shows **6:37**
